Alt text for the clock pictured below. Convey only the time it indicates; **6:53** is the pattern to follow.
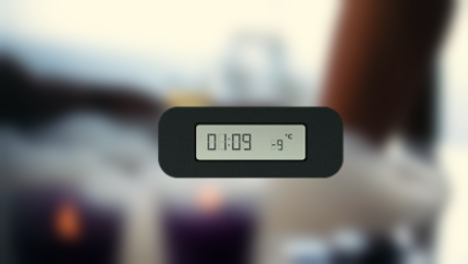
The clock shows **1:09**
